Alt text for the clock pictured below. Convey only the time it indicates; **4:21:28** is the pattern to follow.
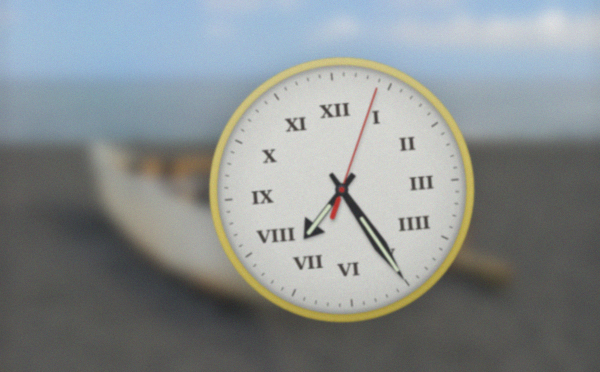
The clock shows **7:25:04**
